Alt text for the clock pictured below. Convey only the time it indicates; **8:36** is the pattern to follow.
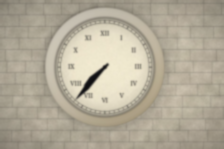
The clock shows **7:37**
